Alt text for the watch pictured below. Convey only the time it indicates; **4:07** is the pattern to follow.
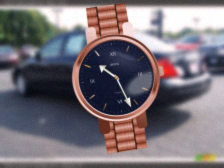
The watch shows **10:27**
